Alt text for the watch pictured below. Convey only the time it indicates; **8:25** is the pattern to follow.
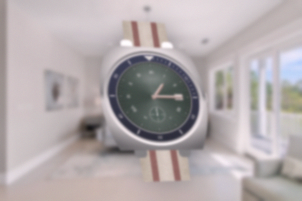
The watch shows **1:15**
